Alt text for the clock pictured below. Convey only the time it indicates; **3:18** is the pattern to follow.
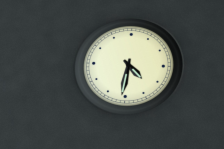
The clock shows **4:31**
